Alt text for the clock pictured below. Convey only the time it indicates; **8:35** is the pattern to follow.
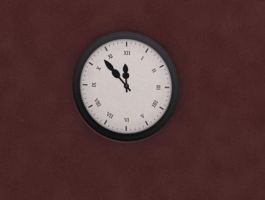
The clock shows **11:53**
